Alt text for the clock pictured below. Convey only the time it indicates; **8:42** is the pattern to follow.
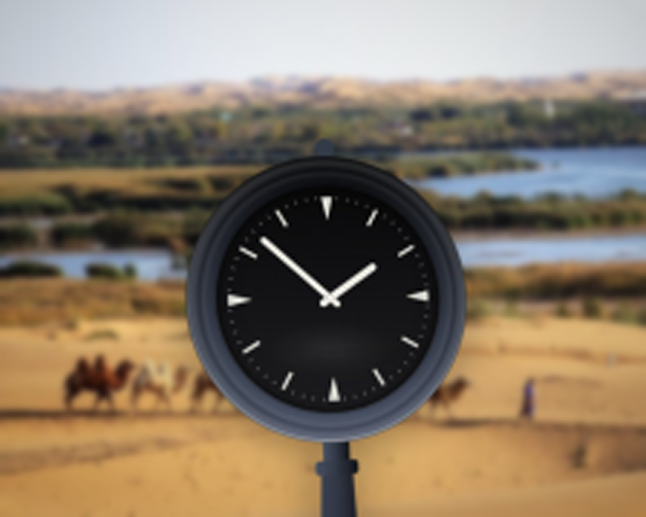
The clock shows **1:52**
